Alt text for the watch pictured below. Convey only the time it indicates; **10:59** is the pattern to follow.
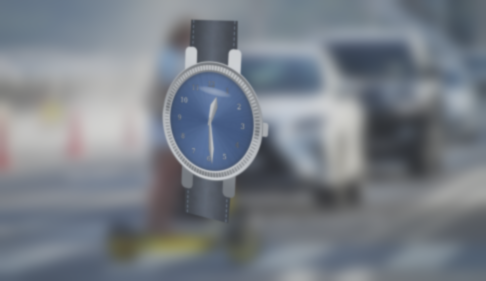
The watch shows **12:29**
